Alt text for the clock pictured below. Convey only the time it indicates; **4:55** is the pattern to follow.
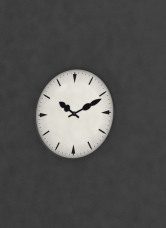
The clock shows **10:11**
